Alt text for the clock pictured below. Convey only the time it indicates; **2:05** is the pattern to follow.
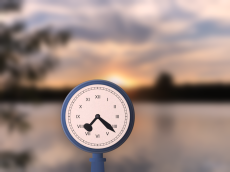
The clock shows **7:22**
